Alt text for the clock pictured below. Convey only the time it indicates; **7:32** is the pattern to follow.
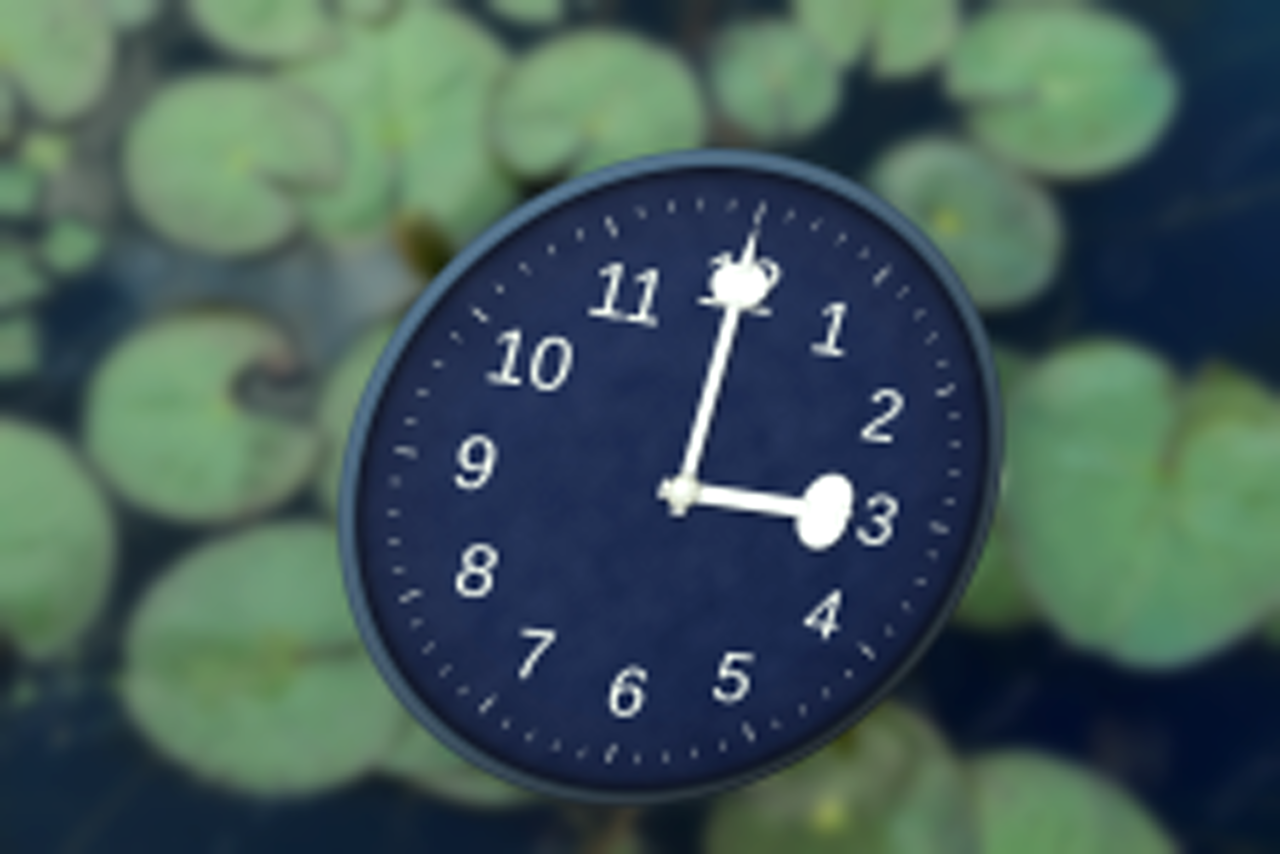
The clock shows **3:00**
